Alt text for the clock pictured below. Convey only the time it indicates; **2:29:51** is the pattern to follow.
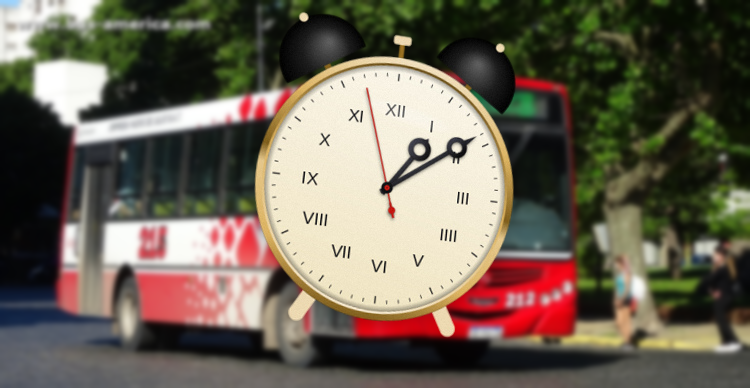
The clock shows **1:08:57**
